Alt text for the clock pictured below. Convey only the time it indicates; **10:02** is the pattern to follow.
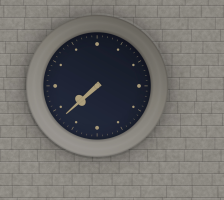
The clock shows **7:38**
